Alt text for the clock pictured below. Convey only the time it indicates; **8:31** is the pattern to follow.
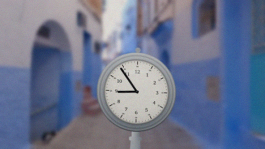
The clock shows **8:54**
